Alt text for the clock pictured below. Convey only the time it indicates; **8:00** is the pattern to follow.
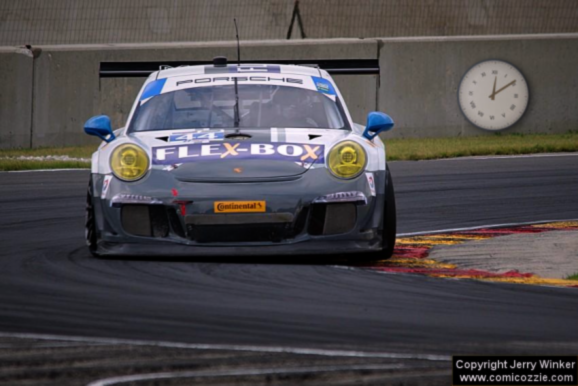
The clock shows **12:09**
